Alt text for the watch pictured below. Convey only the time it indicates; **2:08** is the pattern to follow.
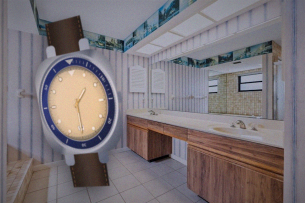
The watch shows **1:30**
